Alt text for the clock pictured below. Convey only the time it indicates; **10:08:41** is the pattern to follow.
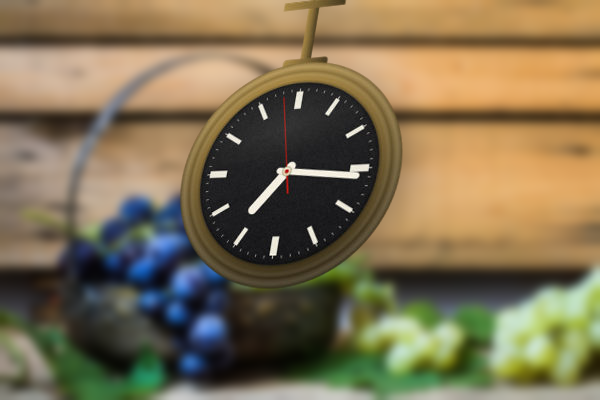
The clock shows **7:15:58**
